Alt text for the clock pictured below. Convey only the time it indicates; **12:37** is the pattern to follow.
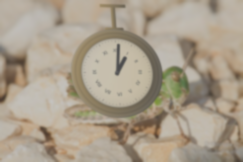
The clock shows **1:01**
